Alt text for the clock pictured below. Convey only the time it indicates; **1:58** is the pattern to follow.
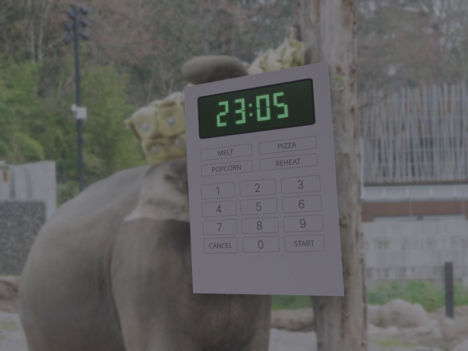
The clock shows **23:05**
